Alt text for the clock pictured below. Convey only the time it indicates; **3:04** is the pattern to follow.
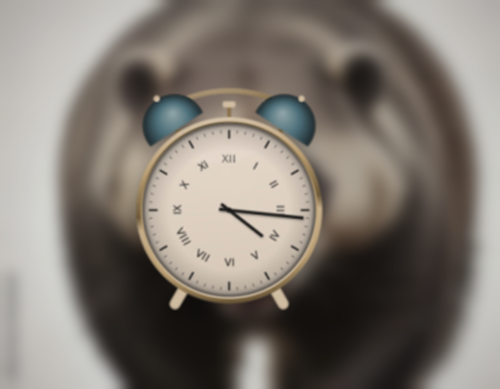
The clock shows **4:16**
